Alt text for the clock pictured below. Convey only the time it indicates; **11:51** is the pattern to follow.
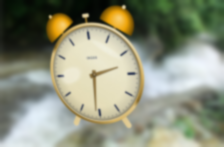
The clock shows **2:31**
